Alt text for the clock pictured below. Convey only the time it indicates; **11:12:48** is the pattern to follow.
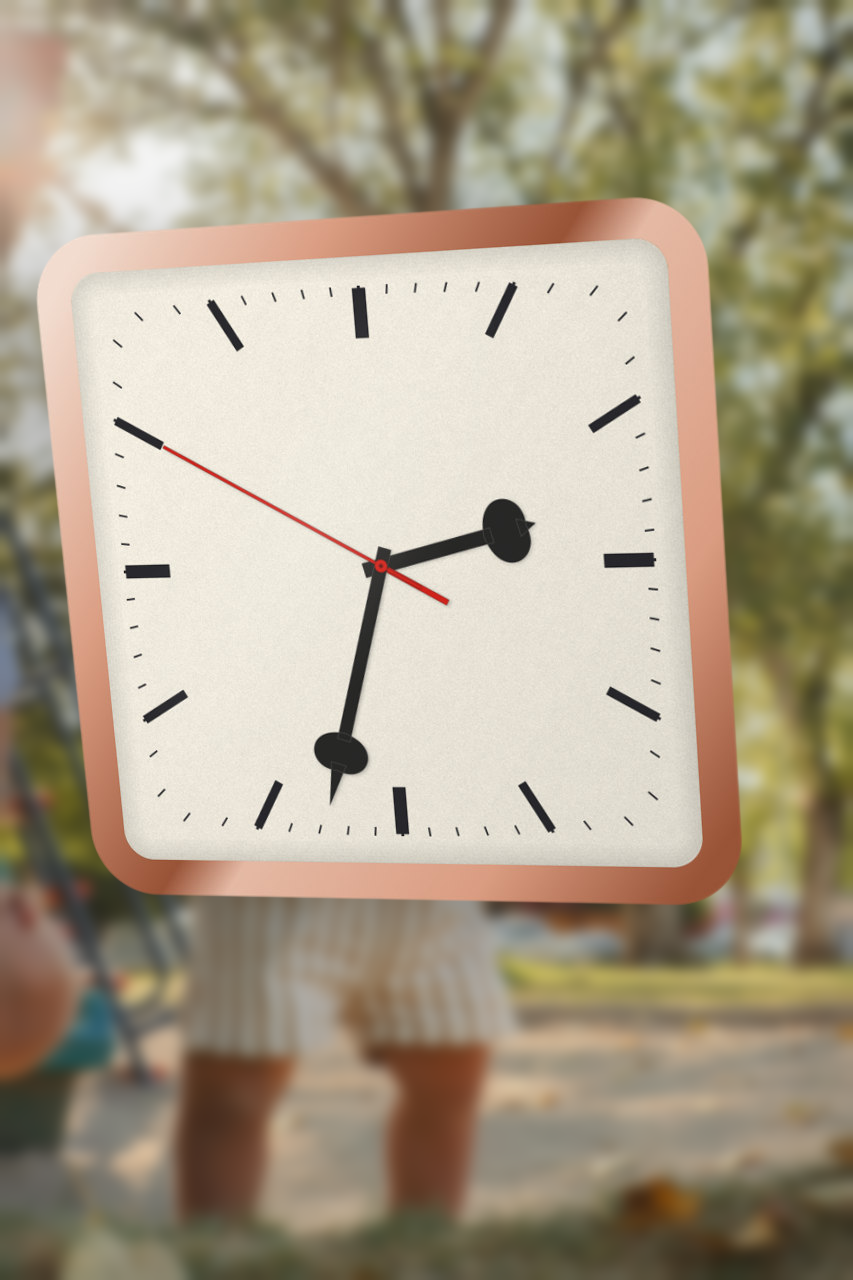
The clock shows **2:32:50**
